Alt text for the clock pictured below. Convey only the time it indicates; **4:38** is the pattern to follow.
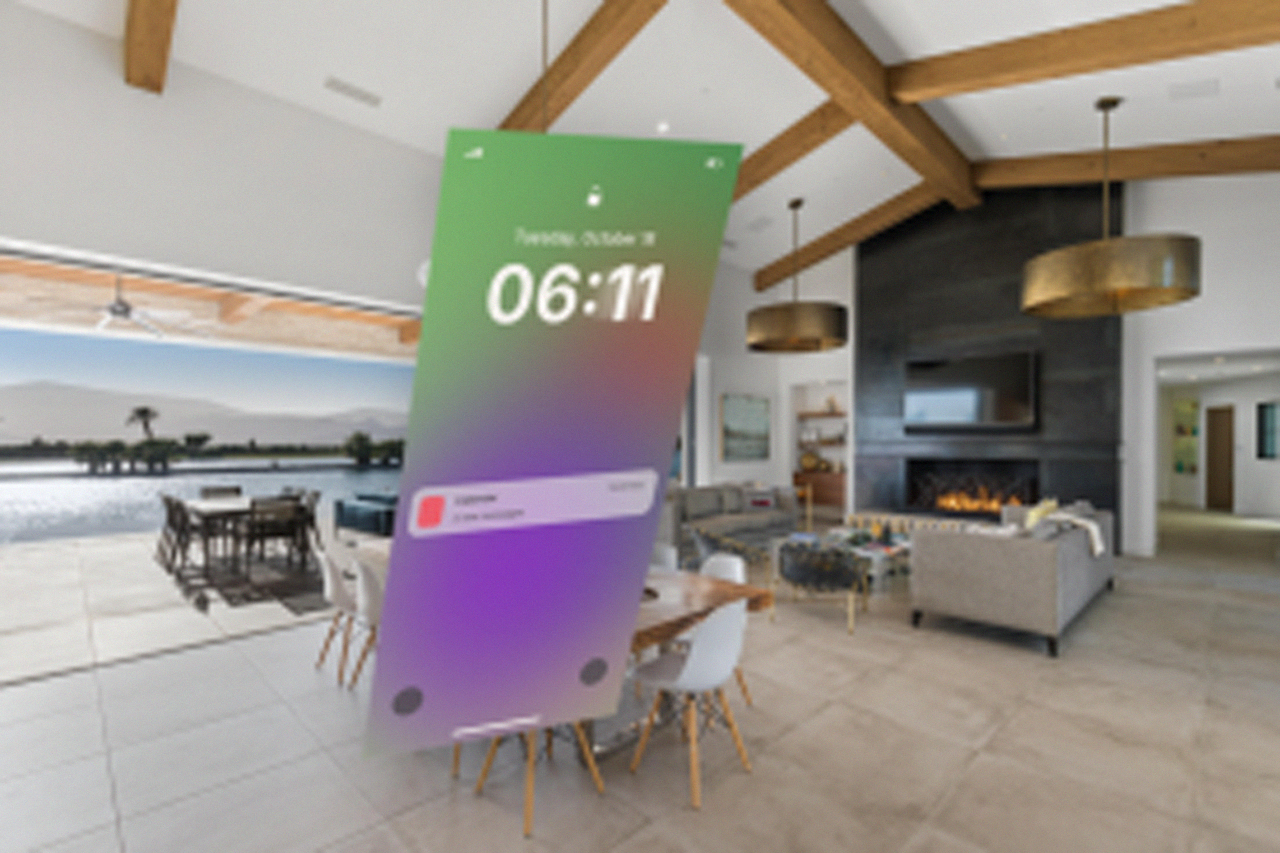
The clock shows **6:11**
